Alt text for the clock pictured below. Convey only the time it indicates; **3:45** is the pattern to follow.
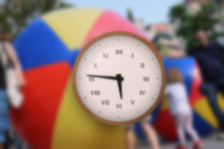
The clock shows **5:46**
